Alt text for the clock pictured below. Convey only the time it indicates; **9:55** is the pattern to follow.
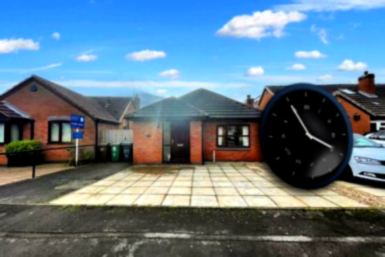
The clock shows **3:55**
